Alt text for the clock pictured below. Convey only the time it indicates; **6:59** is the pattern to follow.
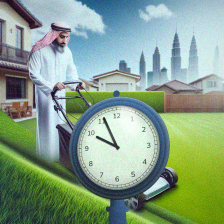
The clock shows **9:56**
